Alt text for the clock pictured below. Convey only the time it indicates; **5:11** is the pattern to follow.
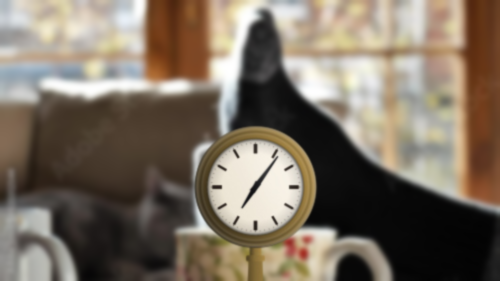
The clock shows **7:06**
